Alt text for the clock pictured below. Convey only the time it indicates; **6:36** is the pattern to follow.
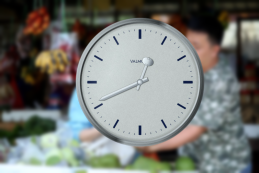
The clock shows **12:41**
